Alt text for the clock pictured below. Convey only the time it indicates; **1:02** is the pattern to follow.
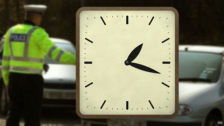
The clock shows **1:18**
